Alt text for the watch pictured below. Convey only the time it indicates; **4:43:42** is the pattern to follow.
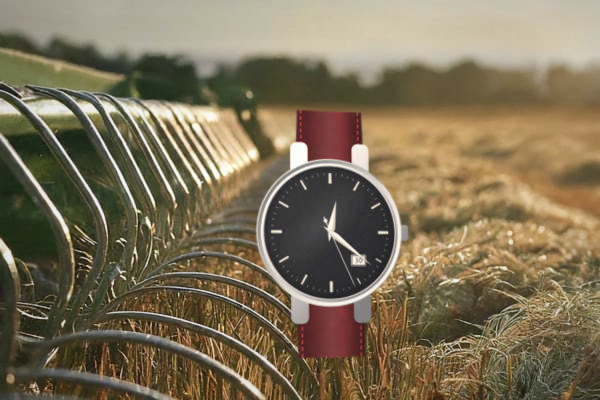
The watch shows **12:21:26**
